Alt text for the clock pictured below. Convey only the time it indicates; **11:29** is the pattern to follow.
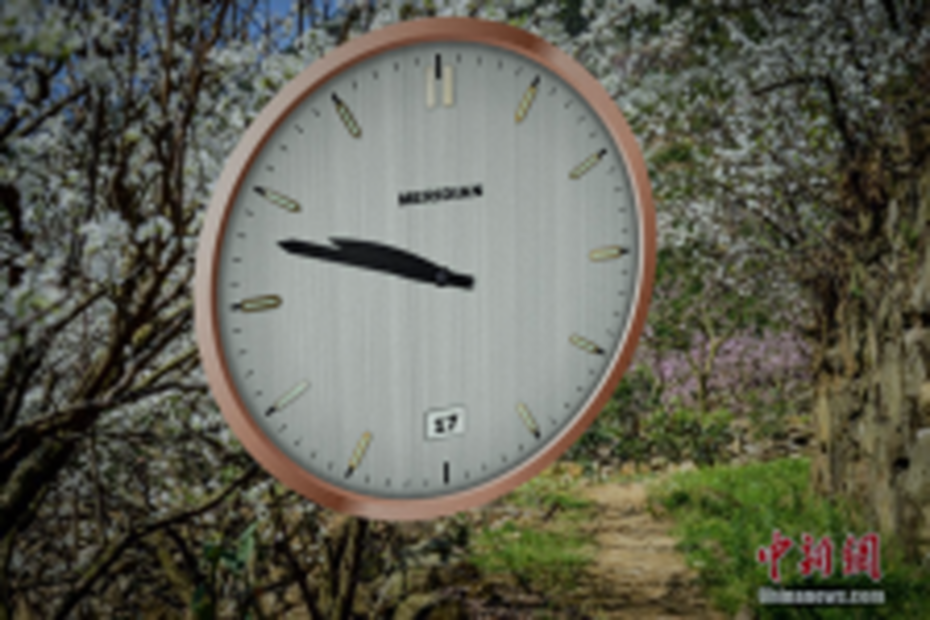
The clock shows **9:48**
